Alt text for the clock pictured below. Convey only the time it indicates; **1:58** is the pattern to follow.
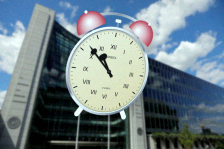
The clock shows **10:52**
